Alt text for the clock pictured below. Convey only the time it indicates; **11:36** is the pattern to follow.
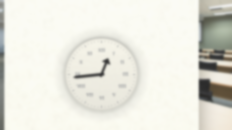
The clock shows **12:44**
